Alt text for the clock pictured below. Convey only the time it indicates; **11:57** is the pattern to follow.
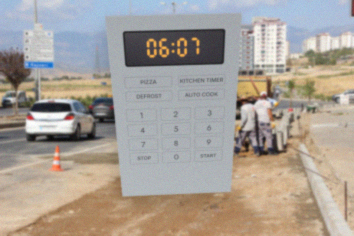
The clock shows **6:07**
